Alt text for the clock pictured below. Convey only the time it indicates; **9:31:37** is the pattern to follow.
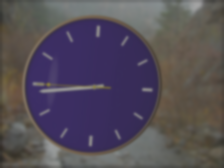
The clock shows **8:43:45**
